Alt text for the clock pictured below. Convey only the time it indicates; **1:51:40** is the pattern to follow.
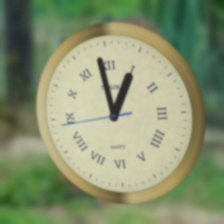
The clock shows **12:58:44**
